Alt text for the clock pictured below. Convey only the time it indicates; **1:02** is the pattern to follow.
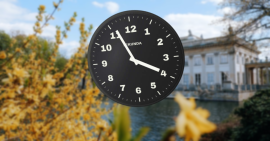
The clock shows **3:56**
